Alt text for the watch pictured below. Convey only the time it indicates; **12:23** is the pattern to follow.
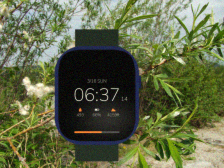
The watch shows **6:37**
